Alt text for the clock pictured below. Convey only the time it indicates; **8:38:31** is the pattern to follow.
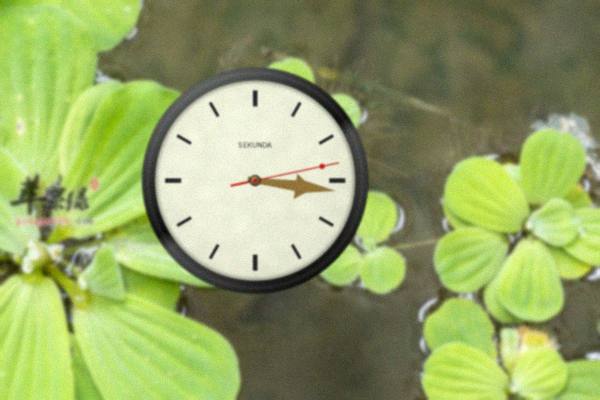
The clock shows **3:16:13**
